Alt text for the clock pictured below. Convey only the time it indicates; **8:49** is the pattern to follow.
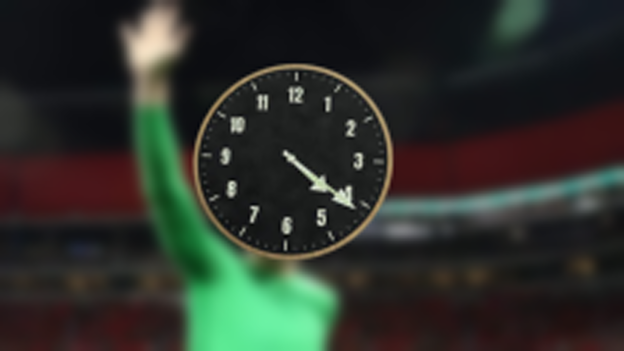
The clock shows **4:21**
